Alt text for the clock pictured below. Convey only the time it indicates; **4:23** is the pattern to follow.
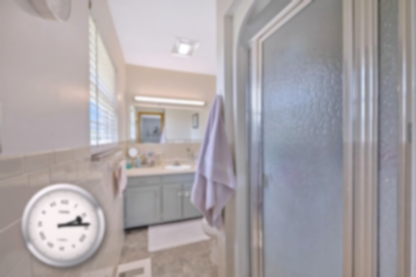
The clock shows **2:14**
